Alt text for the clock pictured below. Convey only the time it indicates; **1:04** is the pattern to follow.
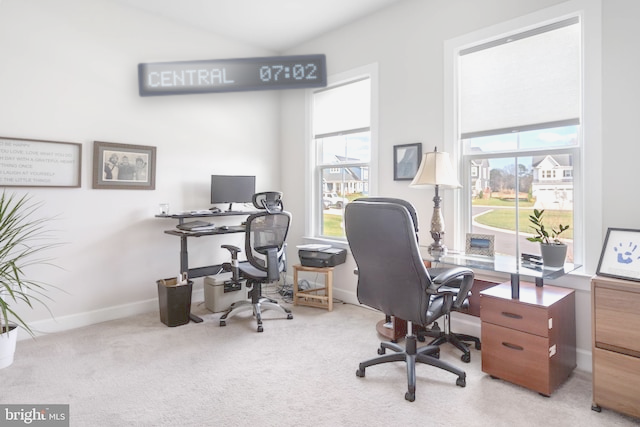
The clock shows **7:02**
